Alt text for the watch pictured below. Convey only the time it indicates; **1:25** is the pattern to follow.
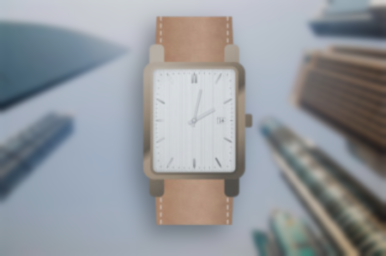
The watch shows **2:02**
